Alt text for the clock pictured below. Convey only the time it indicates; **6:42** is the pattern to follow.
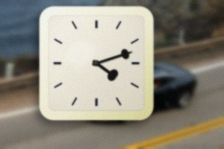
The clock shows **4:12**
